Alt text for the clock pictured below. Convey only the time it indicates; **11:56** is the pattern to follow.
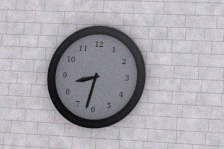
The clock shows **8:32**
